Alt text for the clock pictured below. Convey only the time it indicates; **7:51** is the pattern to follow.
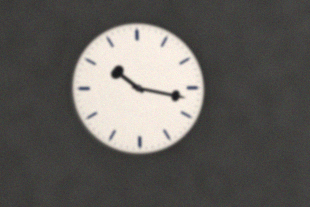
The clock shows **10:17**
